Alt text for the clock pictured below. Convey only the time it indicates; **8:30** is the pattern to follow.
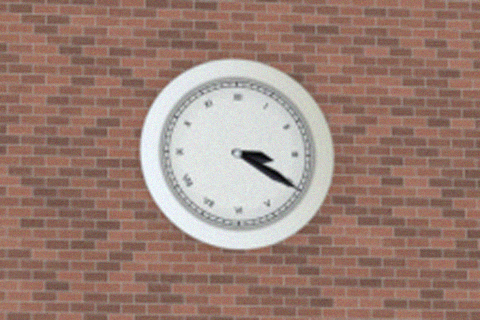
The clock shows **3:20**
